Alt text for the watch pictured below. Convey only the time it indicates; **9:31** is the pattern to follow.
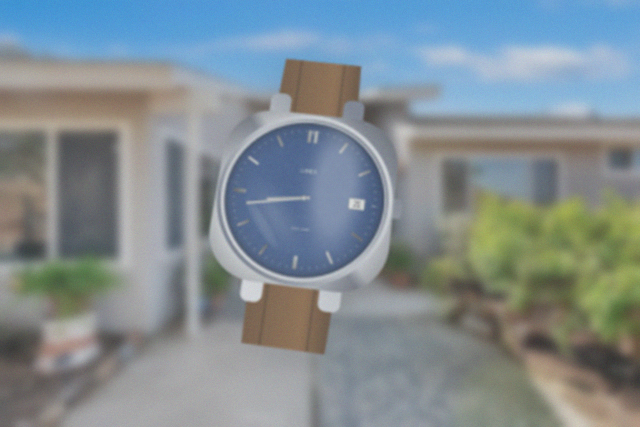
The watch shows **8:43**
